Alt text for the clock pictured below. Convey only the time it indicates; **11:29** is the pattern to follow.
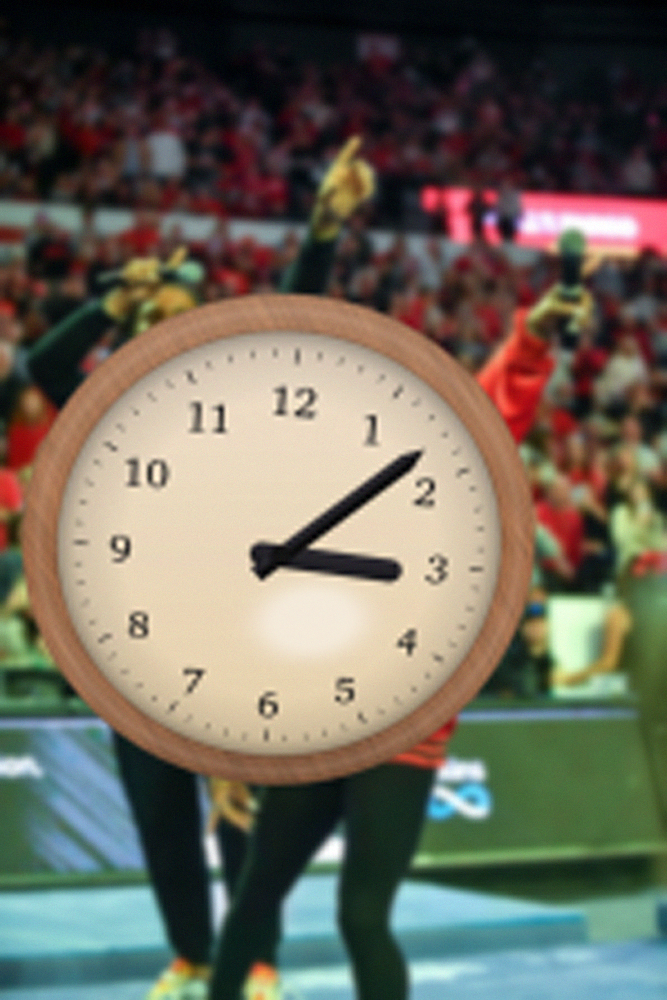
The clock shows **3:08**
